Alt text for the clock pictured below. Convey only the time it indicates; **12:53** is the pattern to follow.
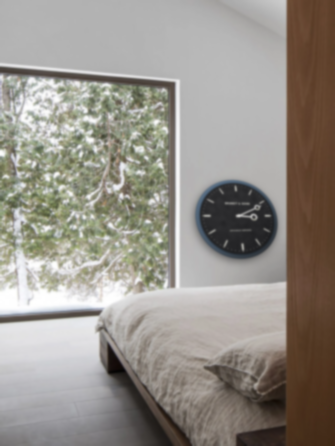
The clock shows **3:11**
